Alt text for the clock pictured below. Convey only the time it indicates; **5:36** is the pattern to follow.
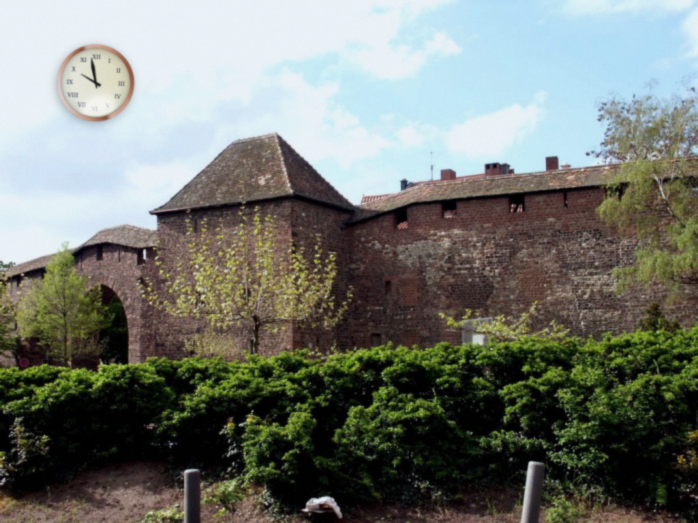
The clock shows **9:58**
